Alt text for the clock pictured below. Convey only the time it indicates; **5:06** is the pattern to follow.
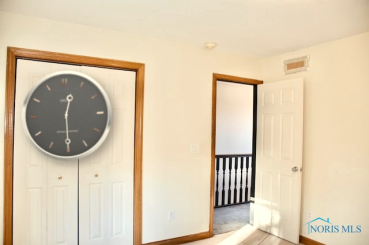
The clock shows **12:30**
